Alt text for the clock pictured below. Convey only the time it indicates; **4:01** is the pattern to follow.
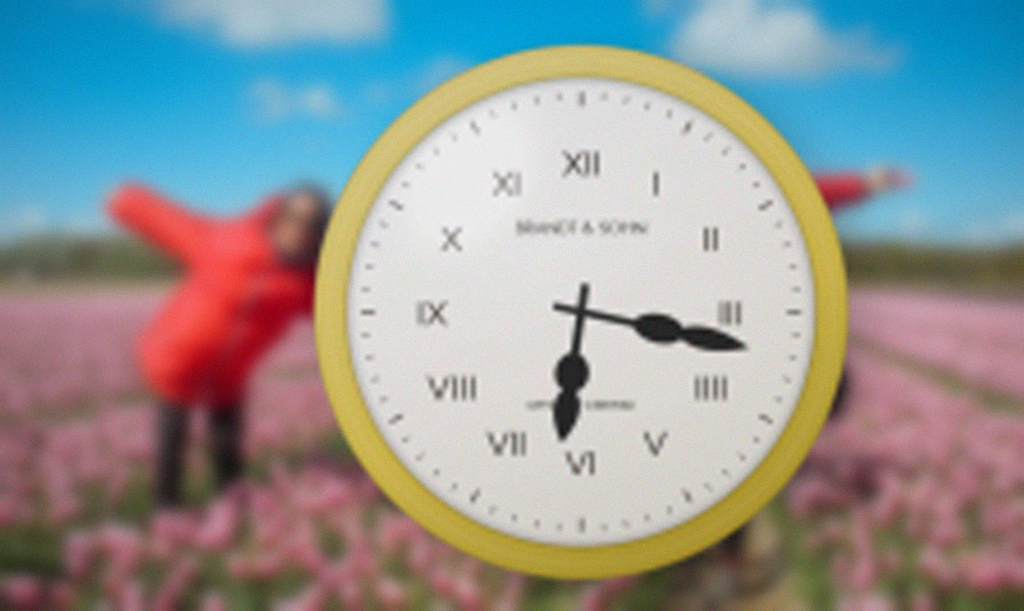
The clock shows **6:17**
